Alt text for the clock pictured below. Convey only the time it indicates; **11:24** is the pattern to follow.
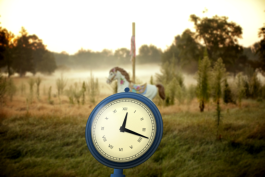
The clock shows **12:18**
